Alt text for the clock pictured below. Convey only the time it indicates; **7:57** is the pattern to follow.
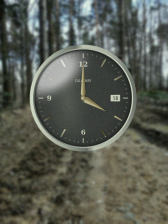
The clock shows **4:00**
